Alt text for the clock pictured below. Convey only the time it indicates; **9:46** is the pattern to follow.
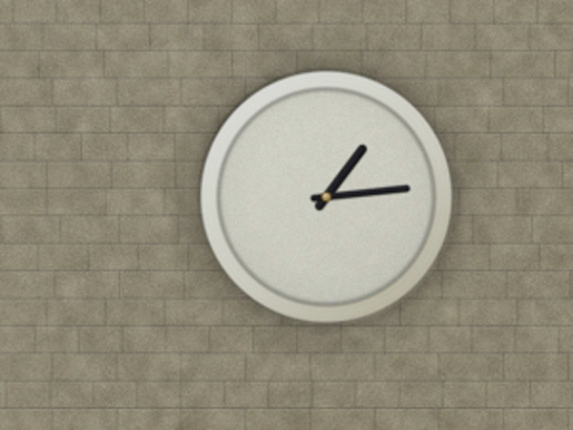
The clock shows **1:14**
